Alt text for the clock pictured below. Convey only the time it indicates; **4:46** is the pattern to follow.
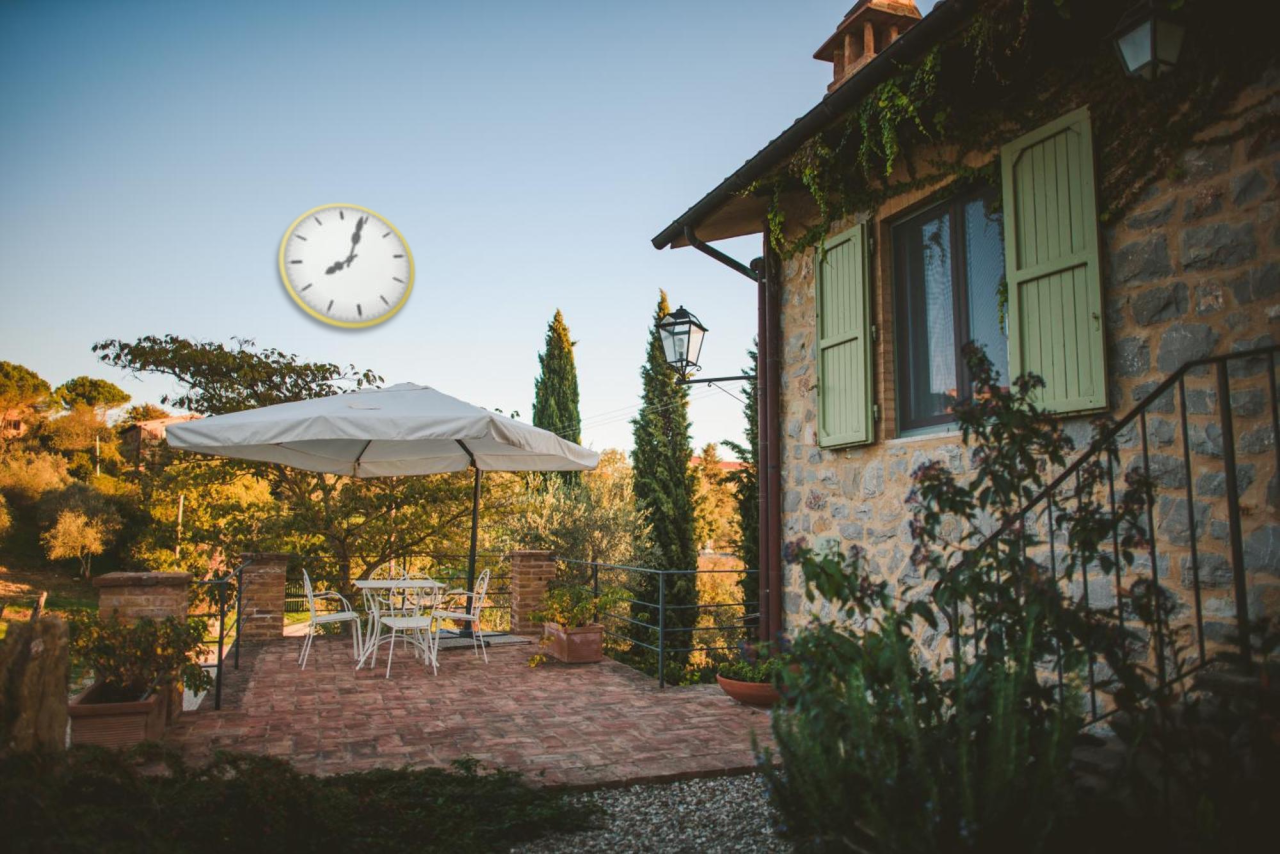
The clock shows **8:04**
